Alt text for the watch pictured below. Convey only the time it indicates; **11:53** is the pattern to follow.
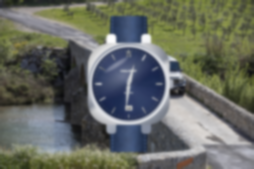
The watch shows **12:31**
